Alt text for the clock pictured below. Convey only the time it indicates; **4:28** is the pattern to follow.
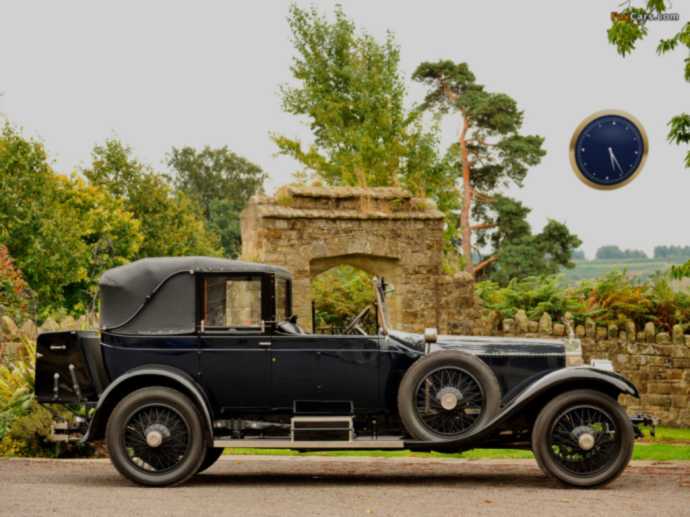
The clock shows **5:24**
